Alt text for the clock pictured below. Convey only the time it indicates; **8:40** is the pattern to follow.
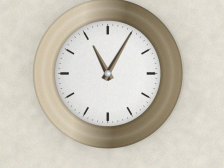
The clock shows **11:05**
